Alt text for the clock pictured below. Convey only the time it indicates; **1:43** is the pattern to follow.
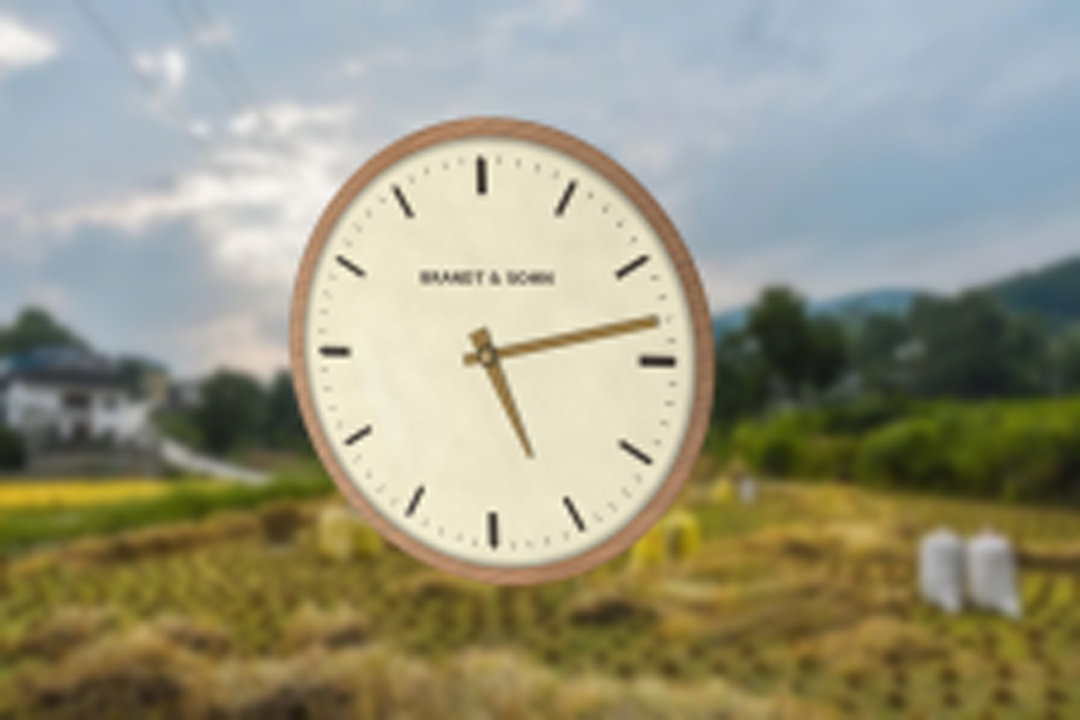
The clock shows **5:13**
